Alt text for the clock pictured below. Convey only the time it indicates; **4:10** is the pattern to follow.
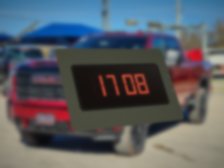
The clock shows **17:08**
